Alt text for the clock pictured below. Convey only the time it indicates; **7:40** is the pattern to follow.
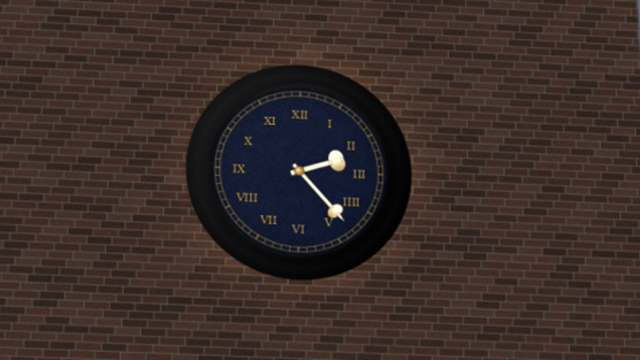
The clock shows **2:23**
